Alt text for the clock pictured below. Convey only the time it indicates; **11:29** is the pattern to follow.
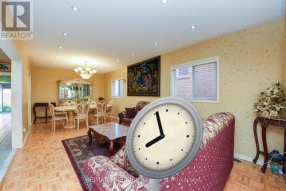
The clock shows **7:56**
